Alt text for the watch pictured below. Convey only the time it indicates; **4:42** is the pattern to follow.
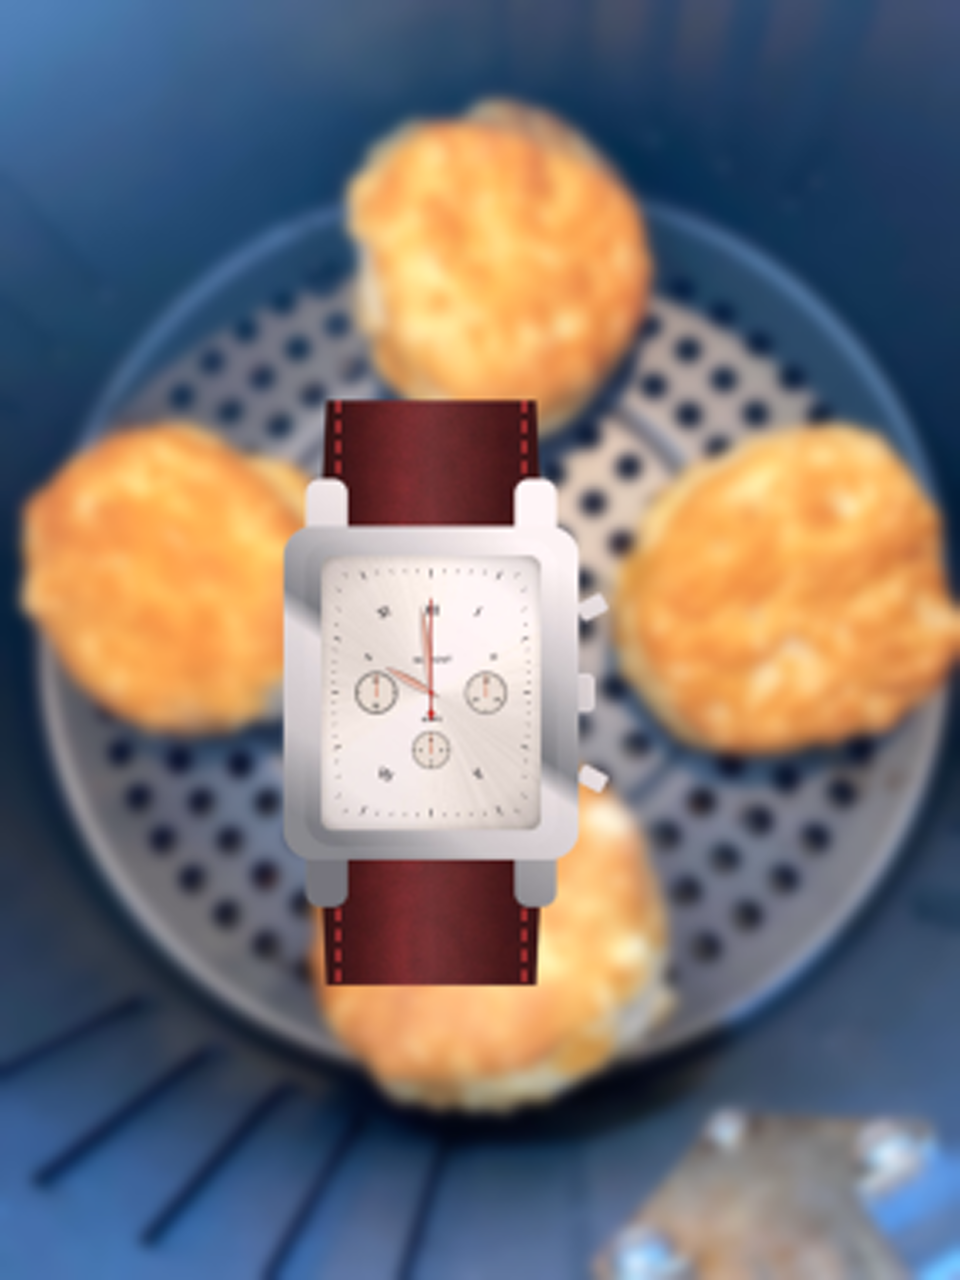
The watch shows **9:59**
